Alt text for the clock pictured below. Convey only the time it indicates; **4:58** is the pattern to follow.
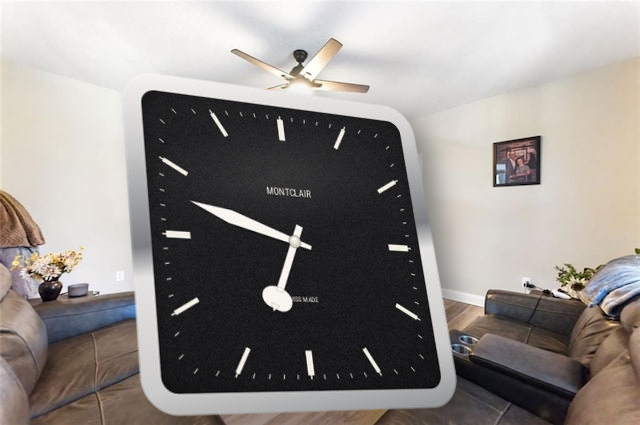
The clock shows **6:48**
